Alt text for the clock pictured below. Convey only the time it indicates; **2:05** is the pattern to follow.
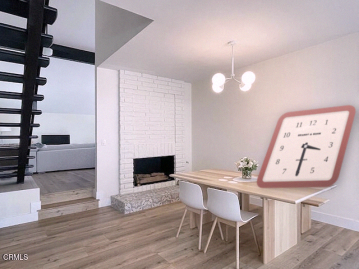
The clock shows **3:30**
